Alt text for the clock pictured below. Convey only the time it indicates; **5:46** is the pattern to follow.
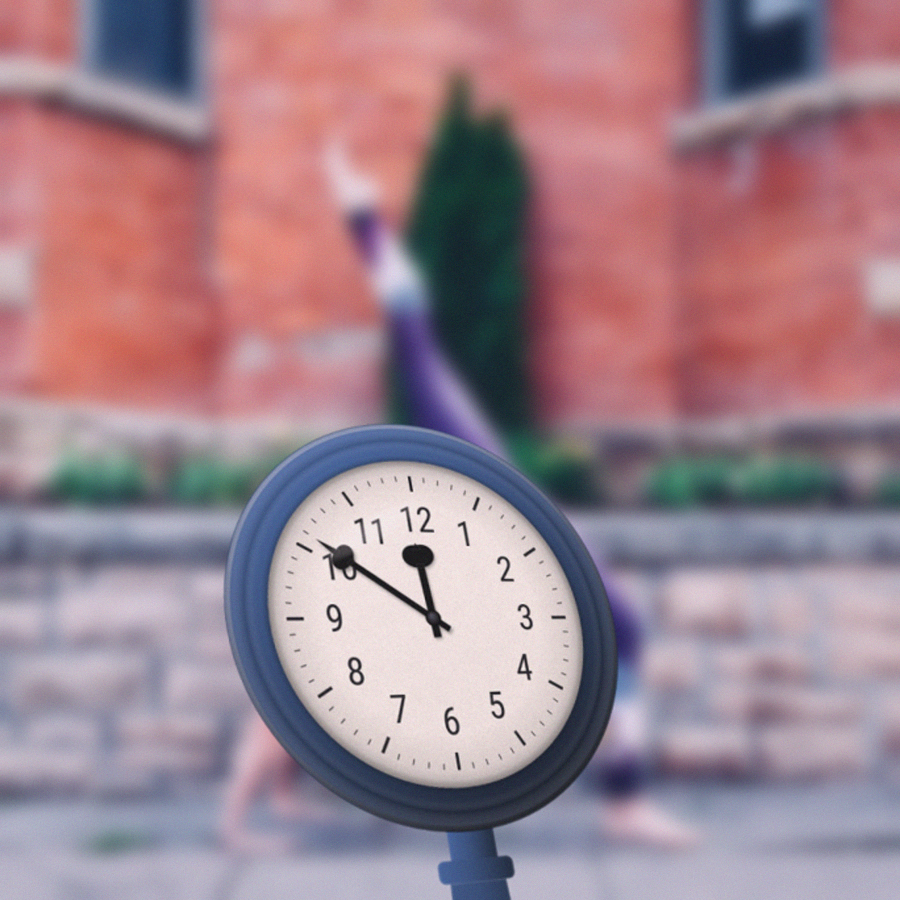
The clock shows **11:51**
